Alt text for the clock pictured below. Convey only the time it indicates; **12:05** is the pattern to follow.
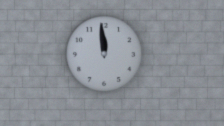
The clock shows **11:59**
